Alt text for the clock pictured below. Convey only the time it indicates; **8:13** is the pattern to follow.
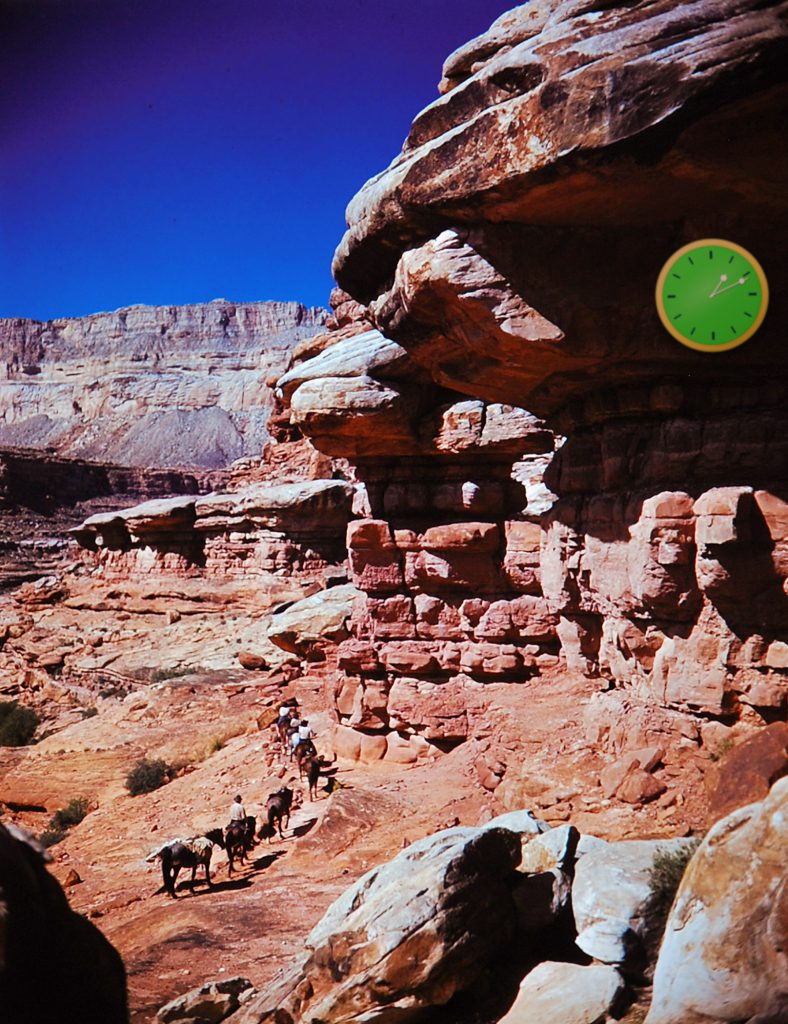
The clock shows **1:11**
